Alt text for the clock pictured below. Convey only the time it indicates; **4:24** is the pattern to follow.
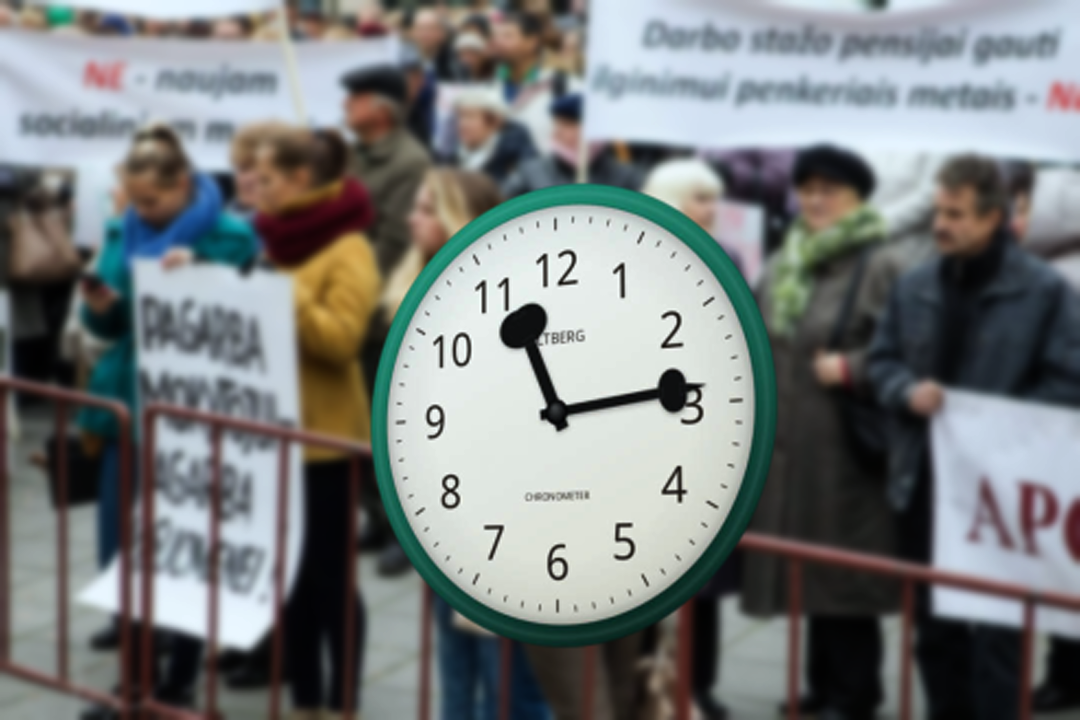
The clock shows **11:14**
